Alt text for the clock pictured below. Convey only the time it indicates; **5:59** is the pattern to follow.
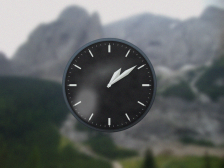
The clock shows **1:09**
